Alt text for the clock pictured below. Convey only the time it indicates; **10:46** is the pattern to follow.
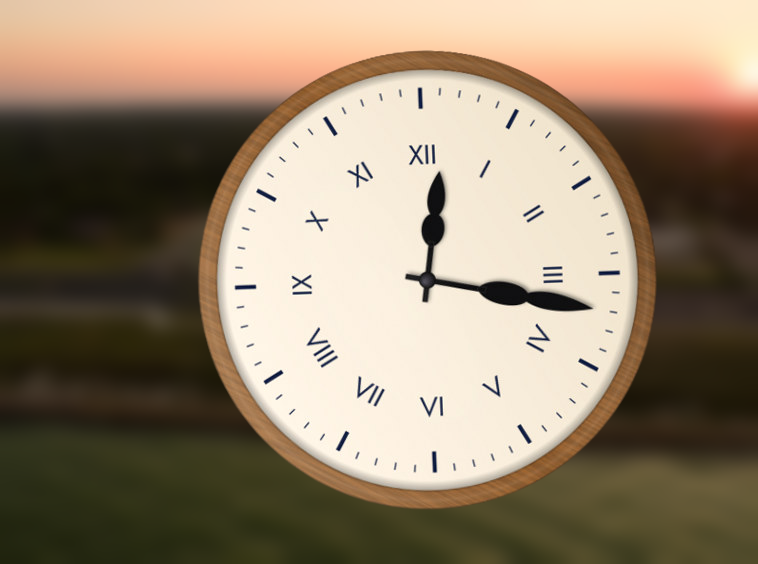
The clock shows **12:17**
